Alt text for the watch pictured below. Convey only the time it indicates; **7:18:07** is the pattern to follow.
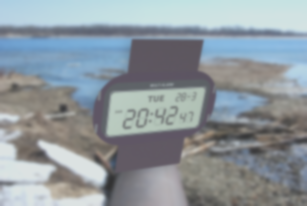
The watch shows **20:42:47**
